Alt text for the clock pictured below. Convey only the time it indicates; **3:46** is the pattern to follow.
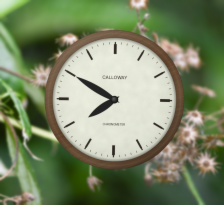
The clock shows **7:50**
